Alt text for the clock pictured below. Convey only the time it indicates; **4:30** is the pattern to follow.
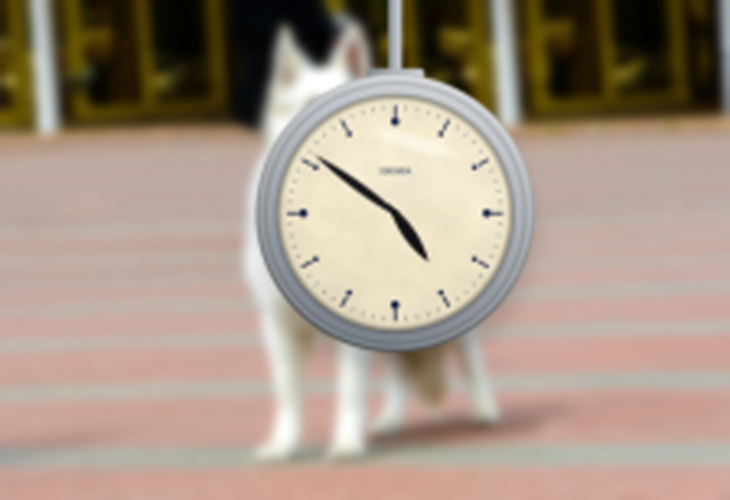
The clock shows **4:51**
